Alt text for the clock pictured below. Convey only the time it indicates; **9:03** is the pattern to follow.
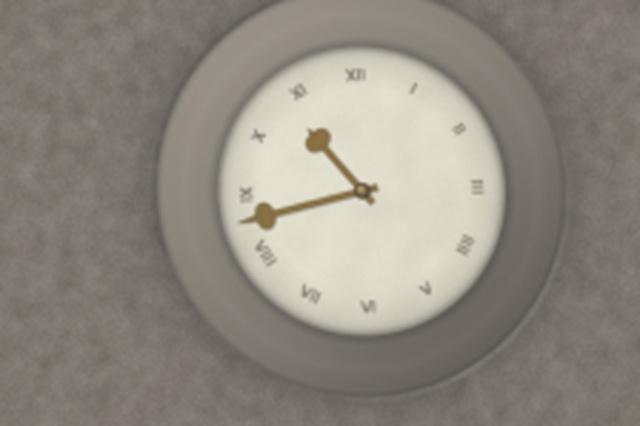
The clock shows **10:43**
